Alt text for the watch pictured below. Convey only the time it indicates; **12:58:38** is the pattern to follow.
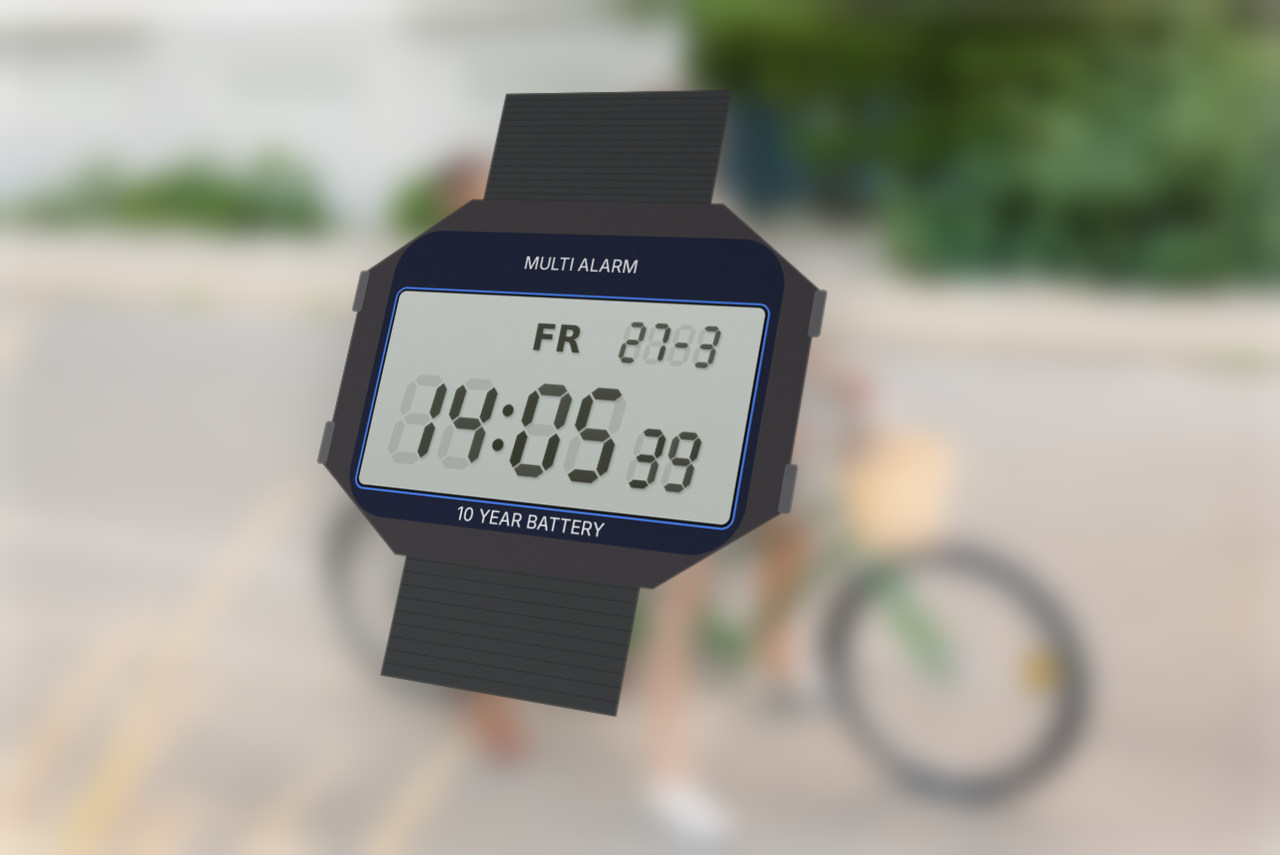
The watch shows **14:05:39**
